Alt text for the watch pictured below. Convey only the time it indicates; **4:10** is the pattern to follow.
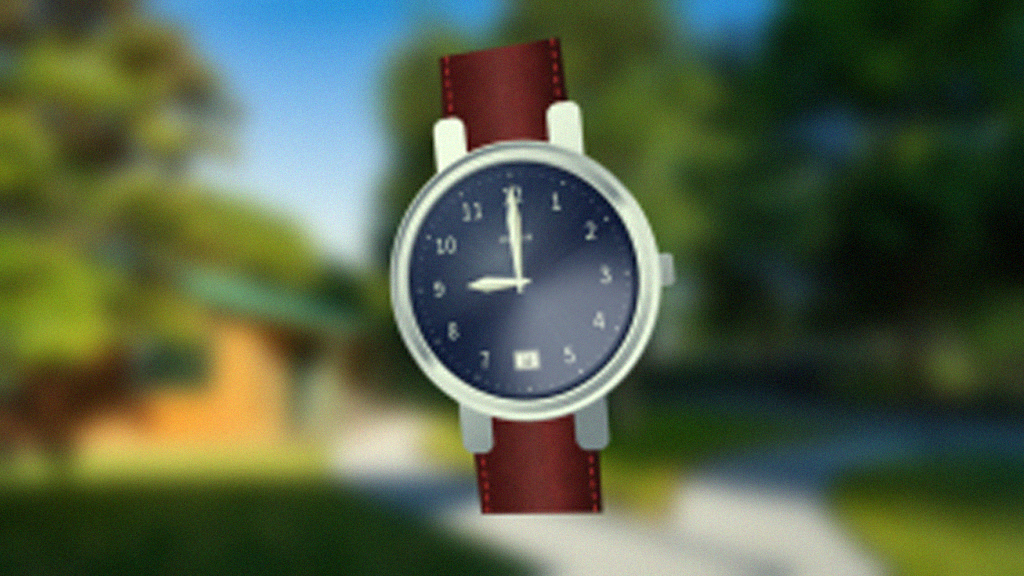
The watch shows **9:00**
